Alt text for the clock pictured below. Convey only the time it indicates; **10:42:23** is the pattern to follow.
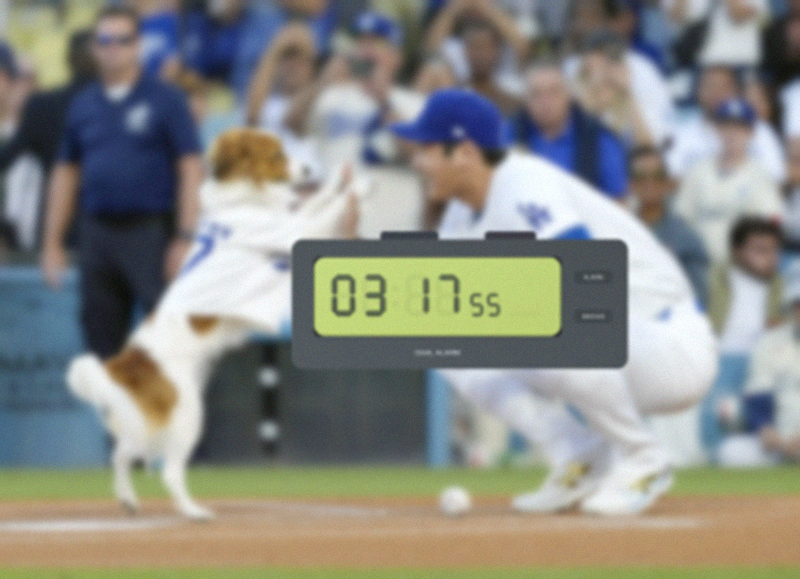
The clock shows **3:17:55**
